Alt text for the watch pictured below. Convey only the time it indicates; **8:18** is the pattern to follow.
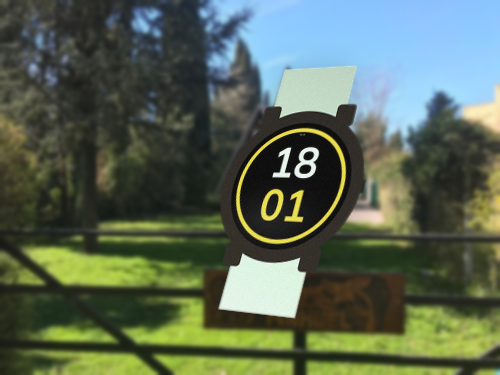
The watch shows **18:01**
